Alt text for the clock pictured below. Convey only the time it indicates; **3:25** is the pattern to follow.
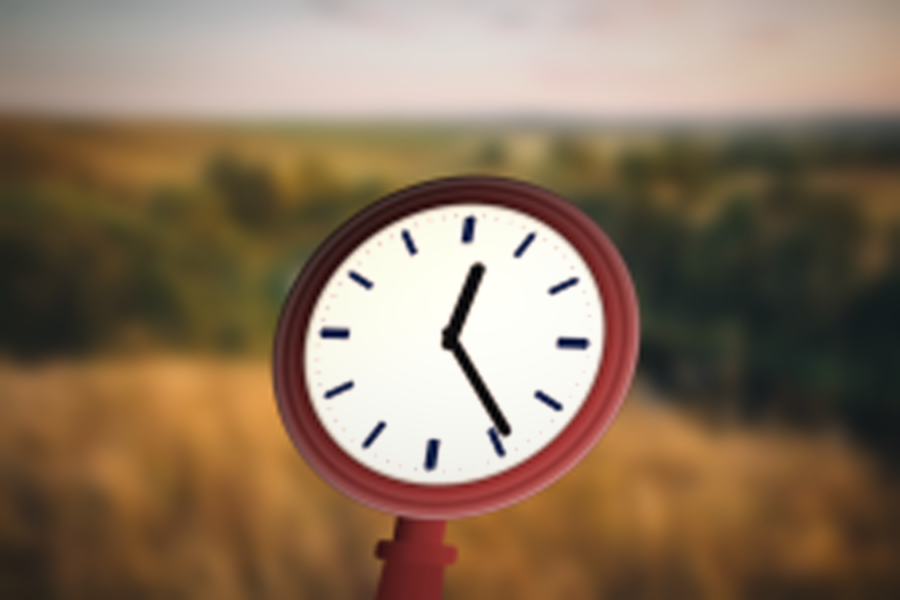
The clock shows **12:24**
